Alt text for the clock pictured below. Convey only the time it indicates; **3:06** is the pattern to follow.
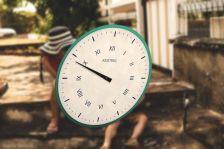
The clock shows **9:49**
